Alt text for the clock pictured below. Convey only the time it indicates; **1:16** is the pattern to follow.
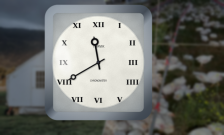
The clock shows **11:40**
